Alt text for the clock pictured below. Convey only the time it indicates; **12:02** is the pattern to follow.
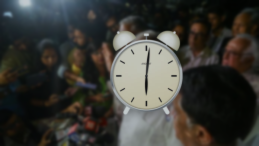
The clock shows **6:01**
